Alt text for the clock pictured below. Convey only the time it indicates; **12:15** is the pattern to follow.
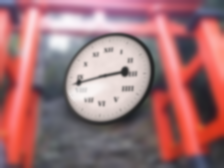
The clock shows **2:43**
